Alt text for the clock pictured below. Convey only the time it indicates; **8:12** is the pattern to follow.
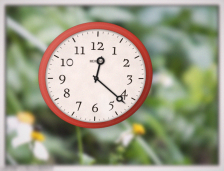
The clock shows **12:22**
